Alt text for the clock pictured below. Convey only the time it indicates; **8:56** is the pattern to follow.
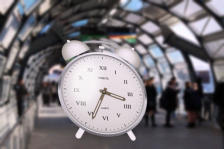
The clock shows **3:34**
